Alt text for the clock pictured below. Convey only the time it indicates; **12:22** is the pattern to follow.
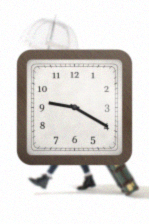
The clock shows **9:20**
